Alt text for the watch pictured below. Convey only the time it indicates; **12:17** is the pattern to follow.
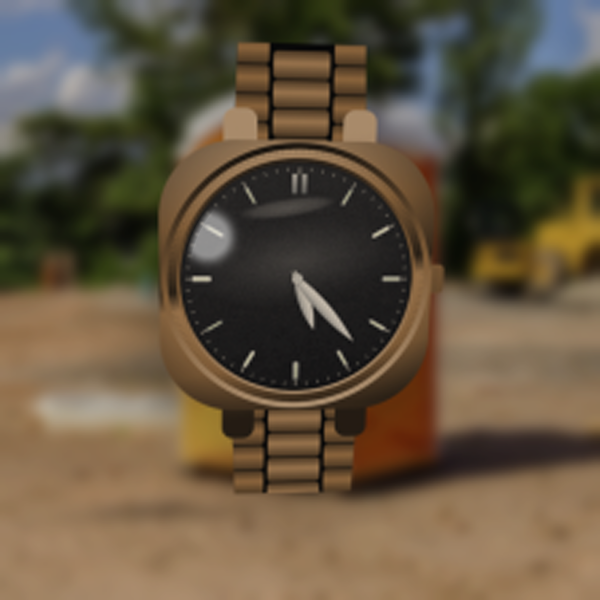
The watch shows **5:23**
